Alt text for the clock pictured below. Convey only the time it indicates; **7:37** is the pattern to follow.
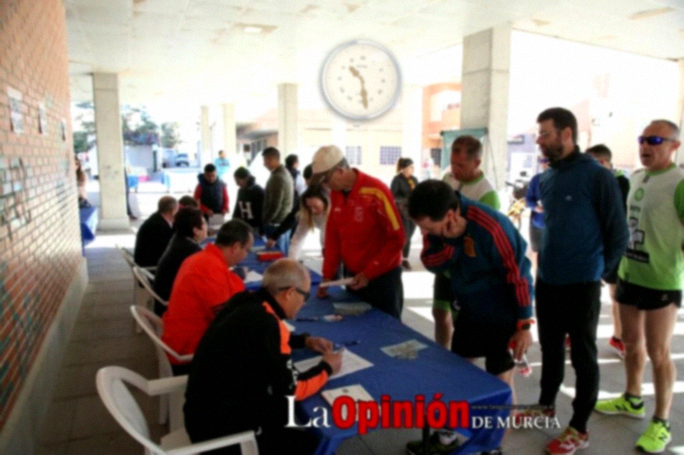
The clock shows **10:28**
